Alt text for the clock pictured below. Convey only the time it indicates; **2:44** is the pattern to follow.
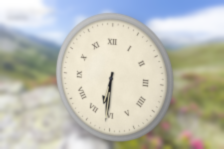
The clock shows **6:31**
